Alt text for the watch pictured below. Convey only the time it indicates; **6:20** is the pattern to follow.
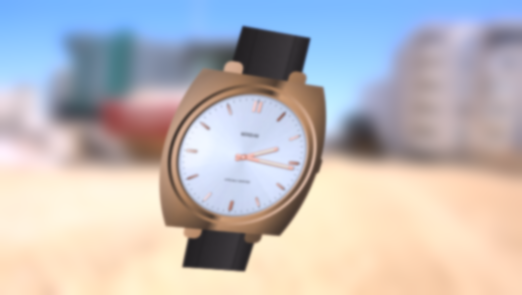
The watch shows **2:16**
